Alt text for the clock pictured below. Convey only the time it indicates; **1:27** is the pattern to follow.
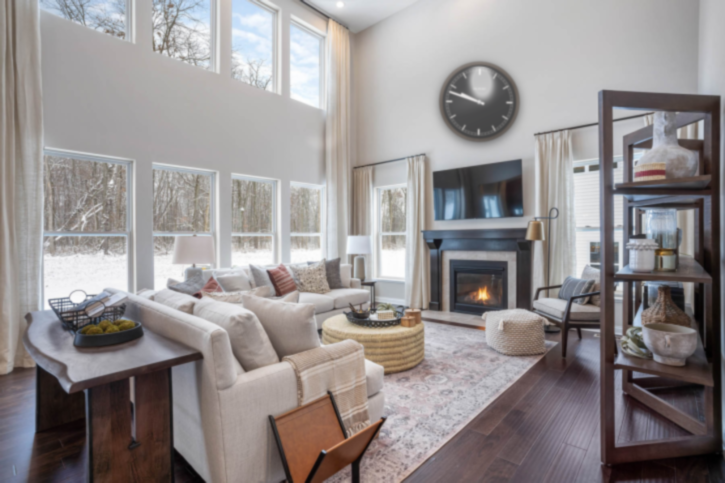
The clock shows **9:48**
